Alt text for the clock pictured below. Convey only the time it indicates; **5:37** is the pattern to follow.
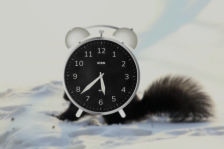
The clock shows **5:38**
